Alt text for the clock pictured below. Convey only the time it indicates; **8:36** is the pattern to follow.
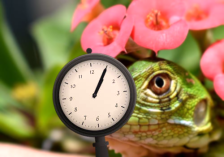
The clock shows **1:05**
